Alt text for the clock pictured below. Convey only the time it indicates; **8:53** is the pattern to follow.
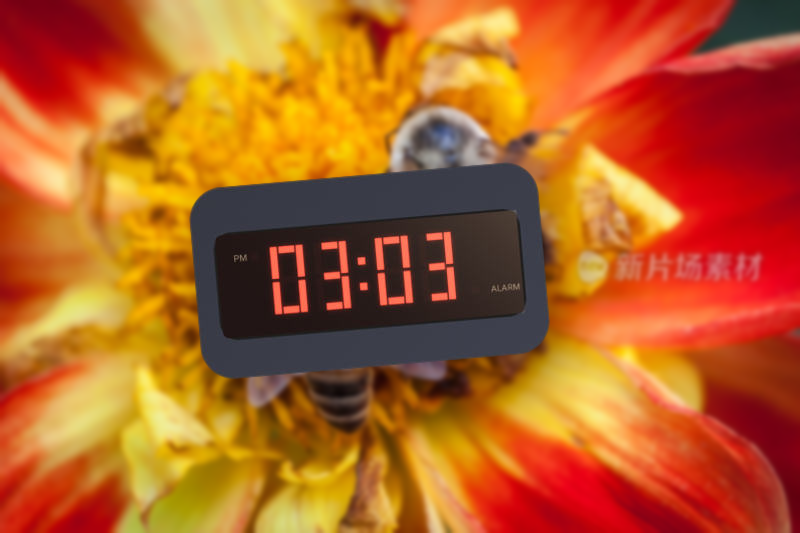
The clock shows **3:03**
